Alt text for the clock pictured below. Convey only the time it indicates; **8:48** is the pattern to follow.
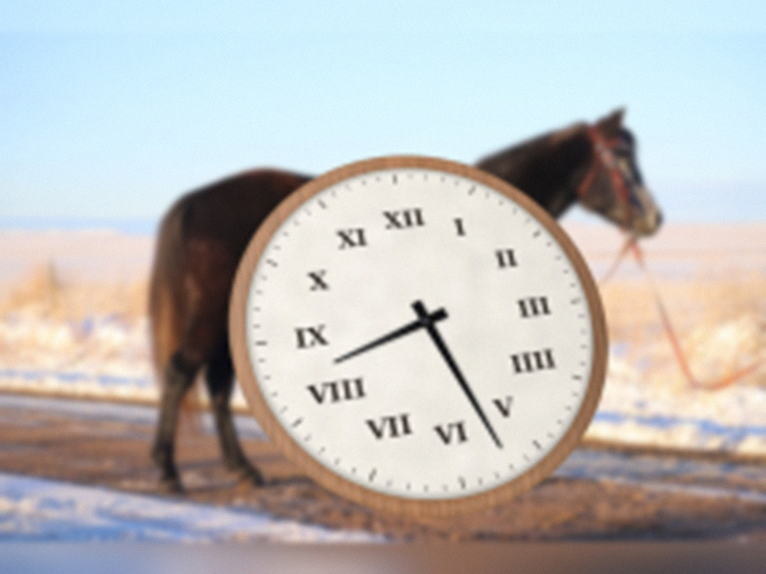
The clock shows **8:27**
